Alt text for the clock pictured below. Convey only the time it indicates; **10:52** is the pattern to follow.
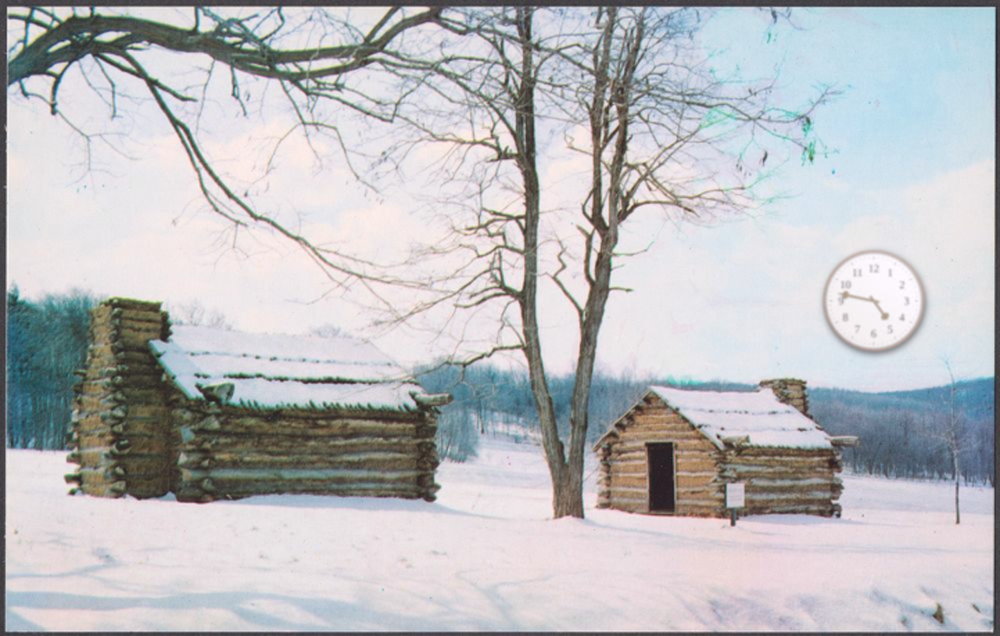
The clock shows **4:47**
